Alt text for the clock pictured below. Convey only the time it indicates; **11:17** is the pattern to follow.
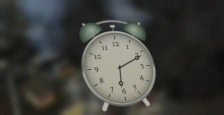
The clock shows **6:11**
